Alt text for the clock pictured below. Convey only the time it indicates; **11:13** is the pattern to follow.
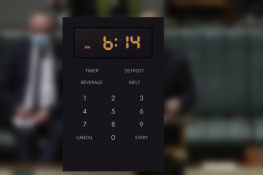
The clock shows **6:14**
